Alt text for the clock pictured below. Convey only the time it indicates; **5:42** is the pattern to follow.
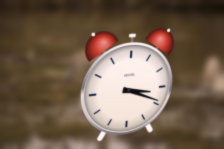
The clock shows **3:19**
